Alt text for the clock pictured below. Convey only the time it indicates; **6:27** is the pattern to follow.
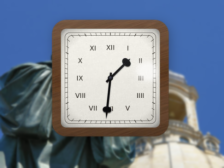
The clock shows **1:31**
